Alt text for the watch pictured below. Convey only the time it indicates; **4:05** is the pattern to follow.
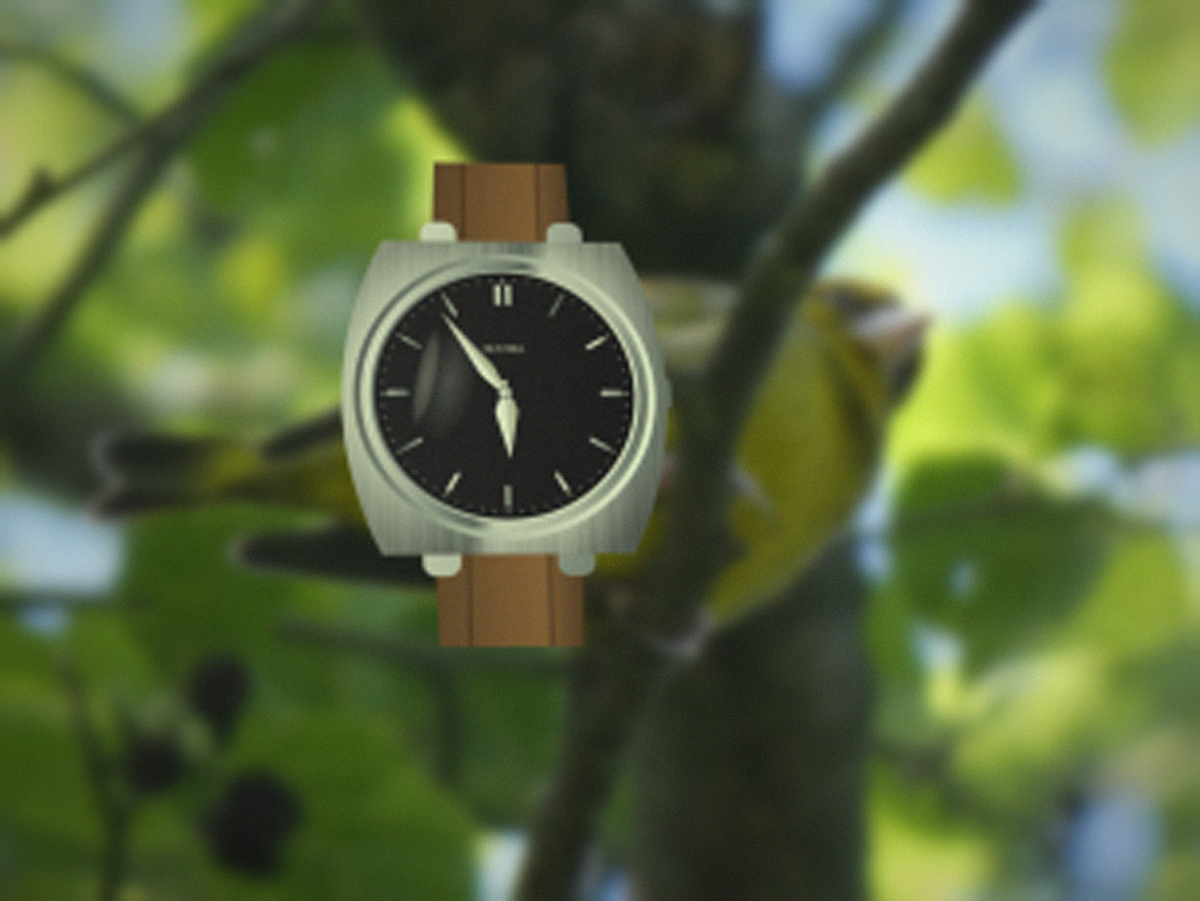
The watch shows **5:54**
